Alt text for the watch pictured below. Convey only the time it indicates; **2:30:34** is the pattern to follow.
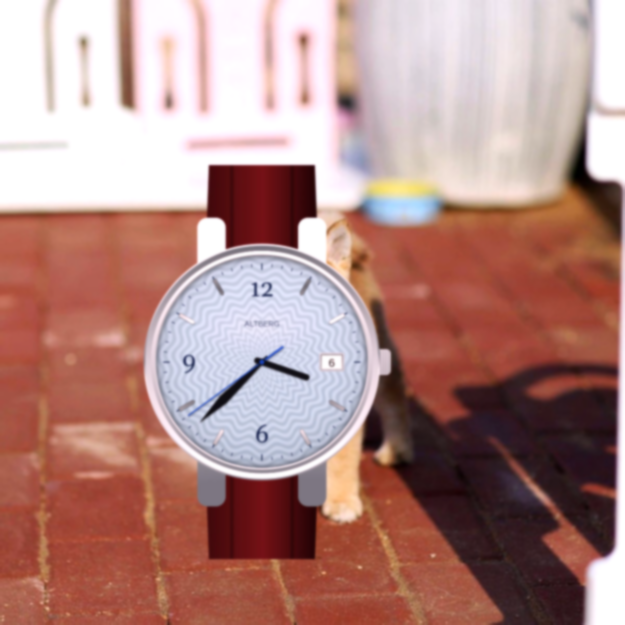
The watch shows **3:37:39**
